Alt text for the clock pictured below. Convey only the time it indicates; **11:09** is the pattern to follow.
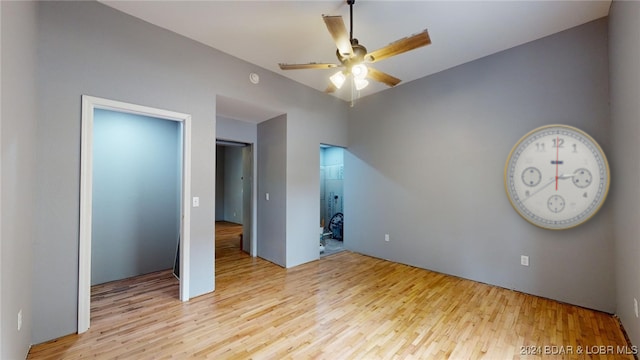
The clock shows **2:39**
